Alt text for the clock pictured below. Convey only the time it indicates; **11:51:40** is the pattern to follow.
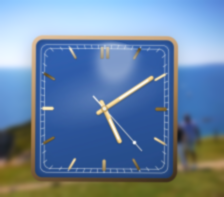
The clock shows **5:09:23**
